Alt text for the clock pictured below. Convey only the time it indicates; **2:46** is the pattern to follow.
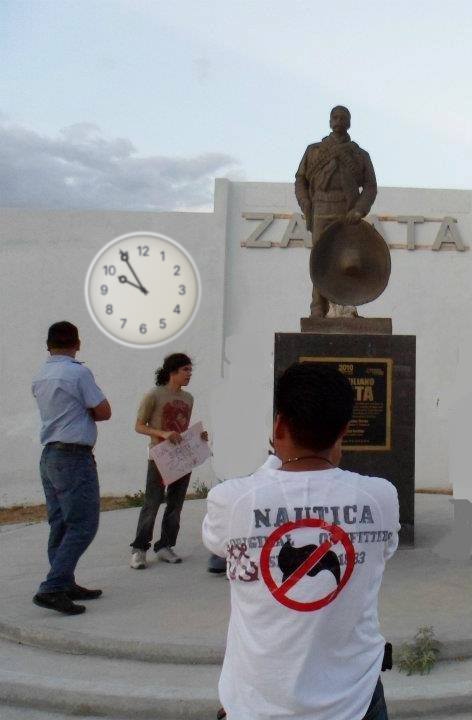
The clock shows **9:55**
